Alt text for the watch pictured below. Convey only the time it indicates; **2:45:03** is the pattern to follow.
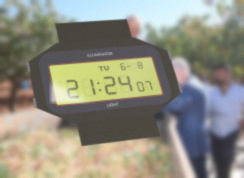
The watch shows **21:24:07**
